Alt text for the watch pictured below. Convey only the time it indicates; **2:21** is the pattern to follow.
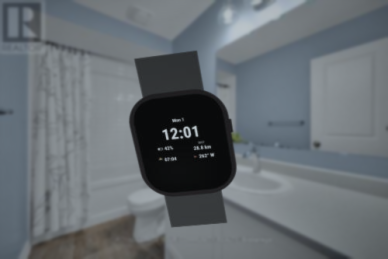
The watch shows **12:01**
